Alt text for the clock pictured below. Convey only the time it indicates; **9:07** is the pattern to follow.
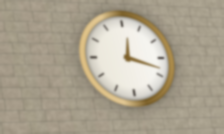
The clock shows **12:18**
